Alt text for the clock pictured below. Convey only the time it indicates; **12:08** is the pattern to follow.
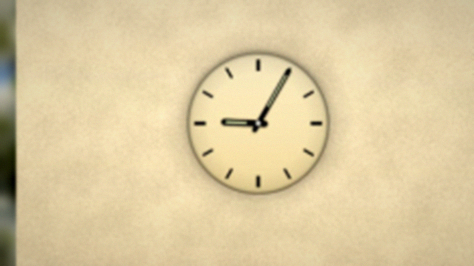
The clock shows **9:05**
